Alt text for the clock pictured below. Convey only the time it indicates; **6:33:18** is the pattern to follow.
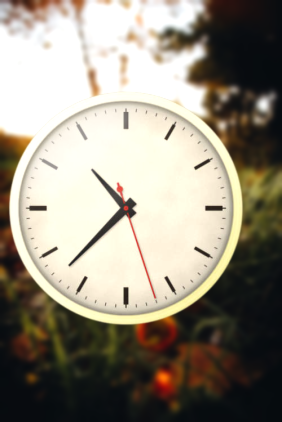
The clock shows **10:37:27**
